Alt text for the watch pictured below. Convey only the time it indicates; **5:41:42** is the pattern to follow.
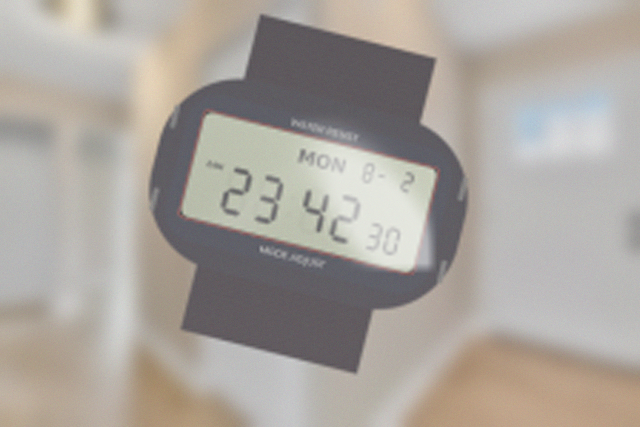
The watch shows **23:42:30**
